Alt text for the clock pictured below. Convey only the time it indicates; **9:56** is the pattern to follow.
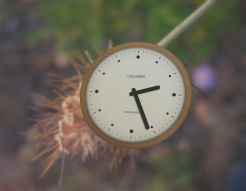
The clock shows **2:26**
